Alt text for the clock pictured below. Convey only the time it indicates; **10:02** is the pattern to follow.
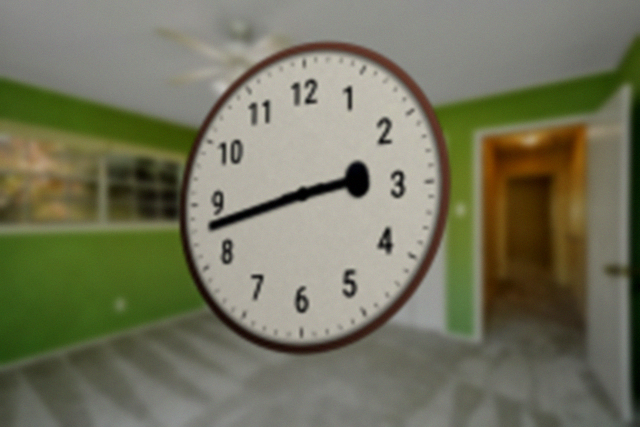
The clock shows **2:43**
